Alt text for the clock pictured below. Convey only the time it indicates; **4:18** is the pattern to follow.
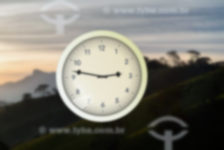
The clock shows **2:47**
